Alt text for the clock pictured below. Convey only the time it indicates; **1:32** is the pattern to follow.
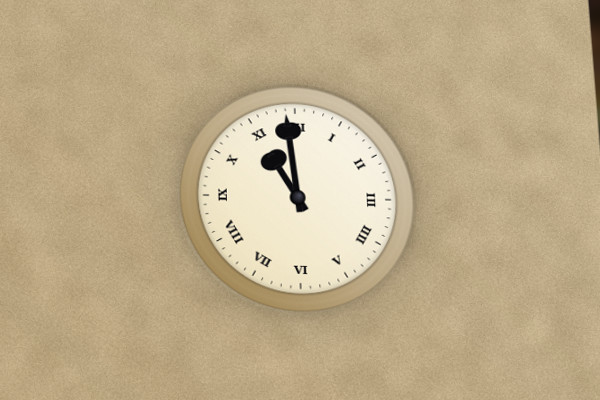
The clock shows **10:59**
